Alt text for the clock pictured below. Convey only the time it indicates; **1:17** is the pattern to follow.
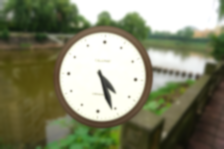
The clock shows **4:26**
